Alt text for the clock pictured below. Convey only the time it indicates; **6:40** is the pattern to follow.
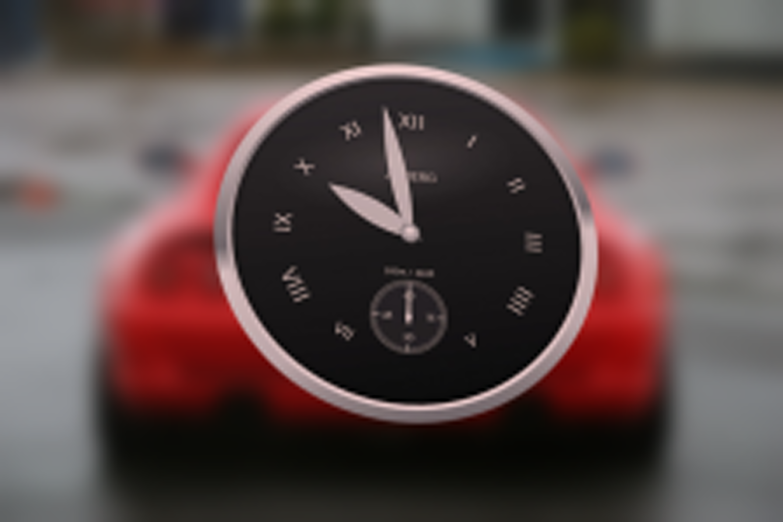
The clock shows **9:58**
